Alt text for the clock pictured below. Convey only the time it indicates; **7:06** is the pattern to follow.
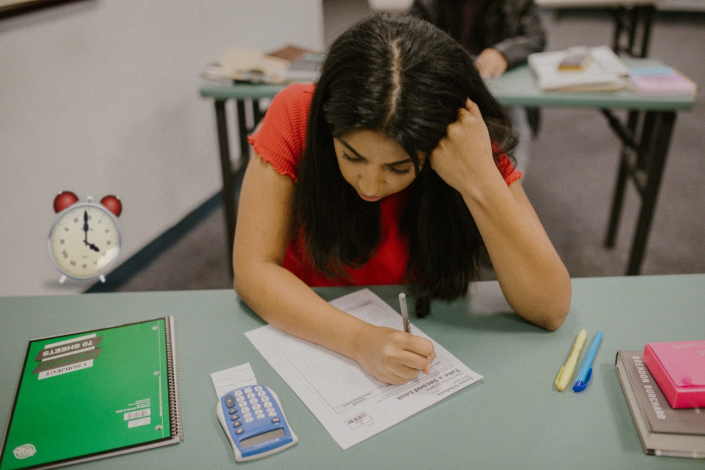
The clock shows **3:59**
